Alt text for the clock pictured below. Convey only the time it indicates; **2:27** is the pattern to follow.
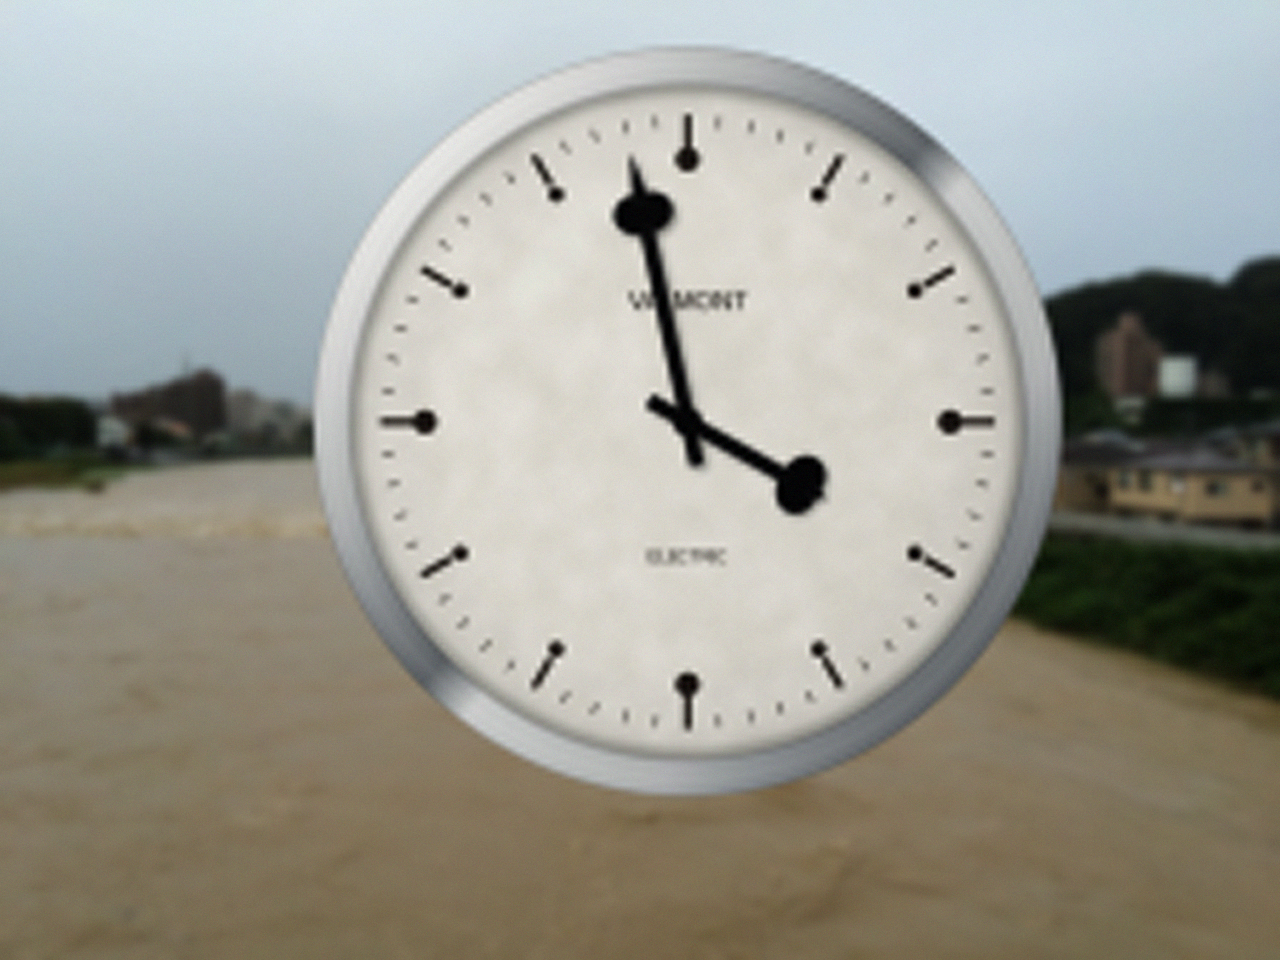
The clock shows **3:58**
